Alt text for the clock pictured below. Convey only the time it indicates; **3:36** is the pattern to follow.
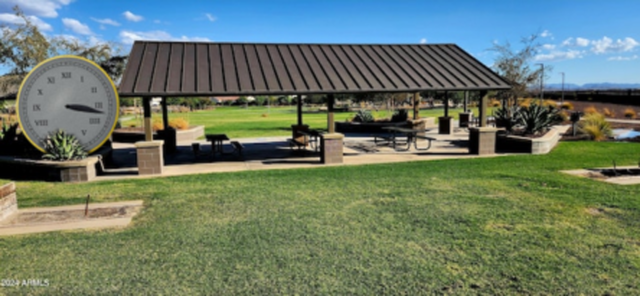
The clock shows **3:17**
